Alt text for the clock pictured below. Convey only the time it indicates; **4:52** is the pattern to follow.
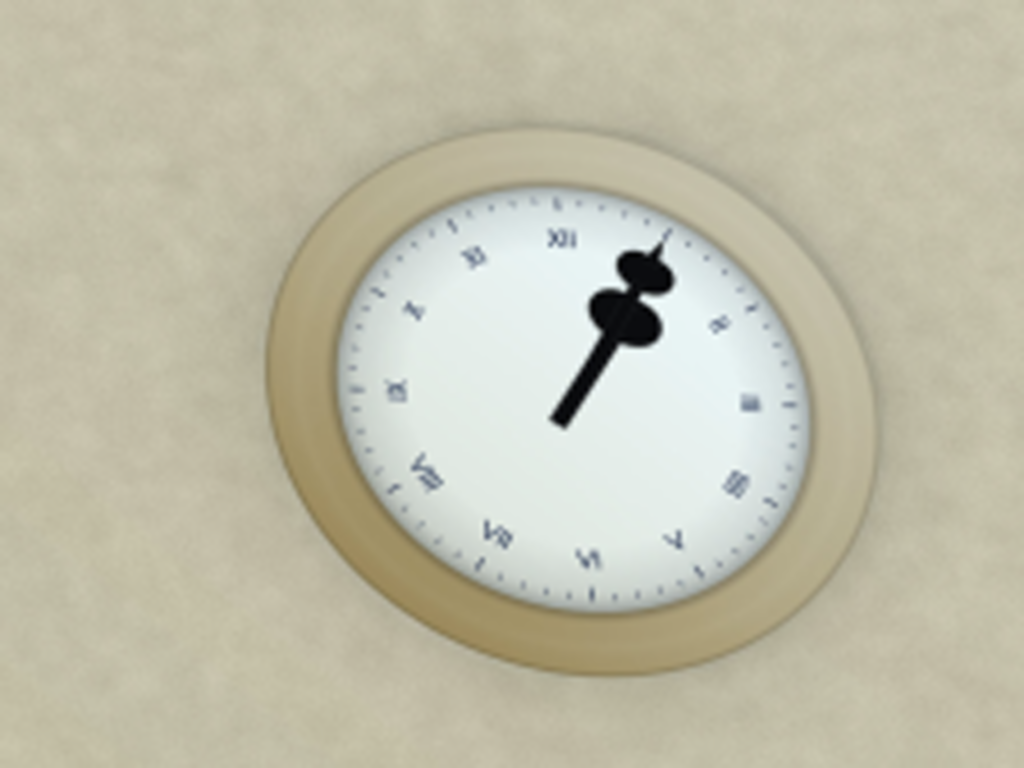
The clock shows **1:05**
